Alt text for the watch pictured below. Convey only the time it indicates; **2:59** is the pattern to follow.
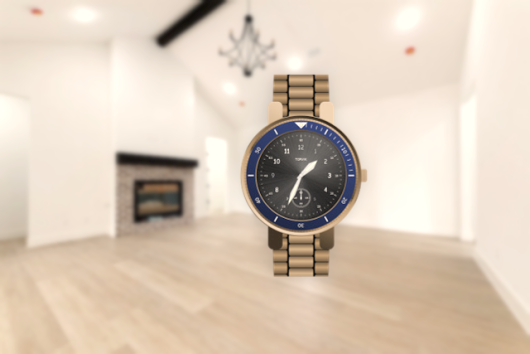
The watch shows **1:34**
